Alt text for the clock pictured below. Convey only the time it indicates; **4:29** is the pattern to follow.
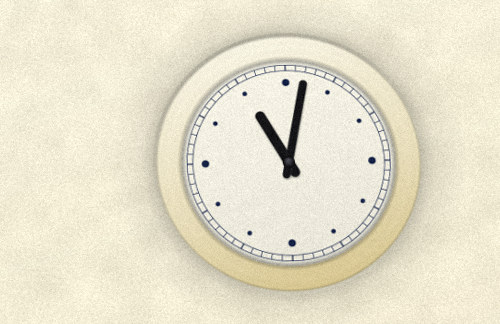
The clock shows **11:02**
